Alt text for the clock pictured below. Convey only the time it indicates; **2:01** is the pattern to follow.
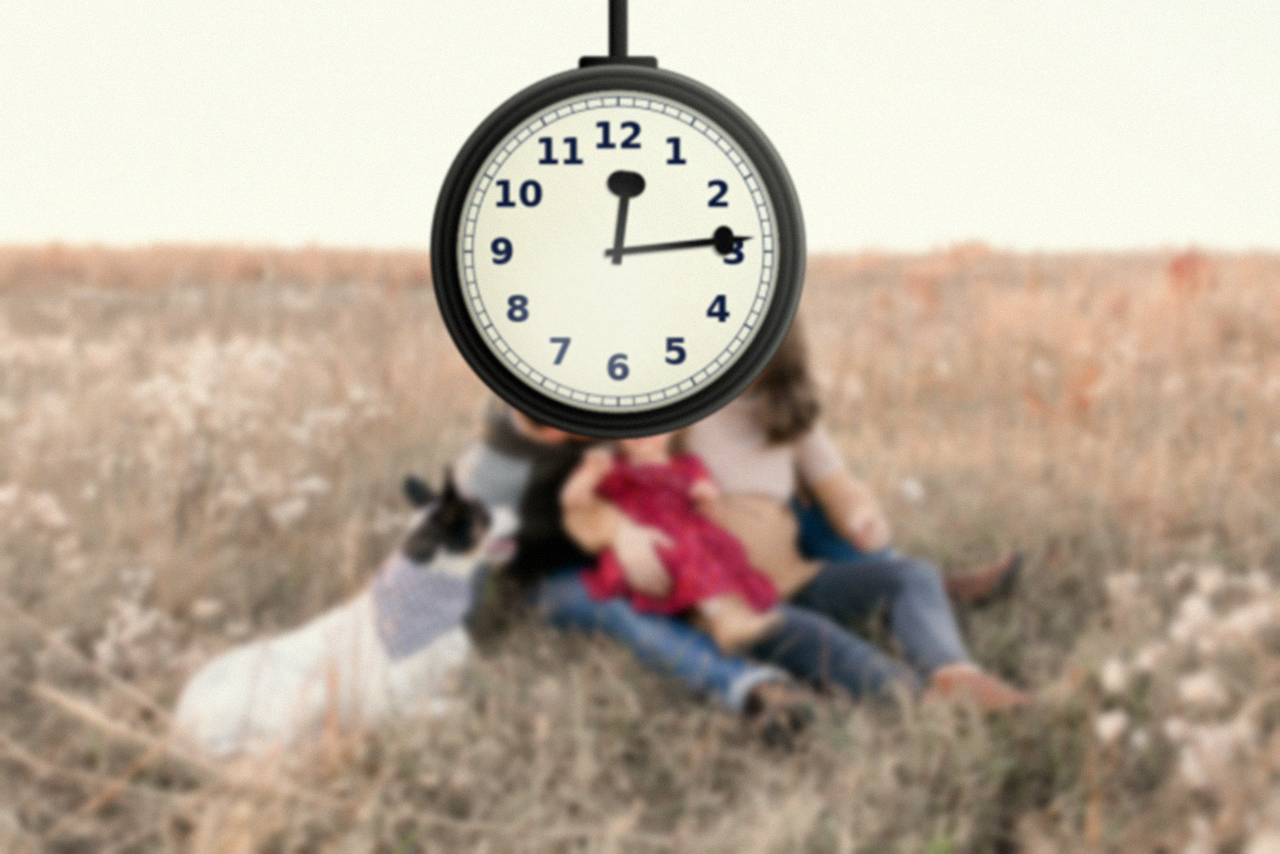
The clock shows **12:14**
